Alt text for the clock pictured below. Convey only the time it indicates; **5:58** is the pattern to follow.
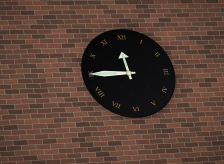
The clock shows **11:45**
